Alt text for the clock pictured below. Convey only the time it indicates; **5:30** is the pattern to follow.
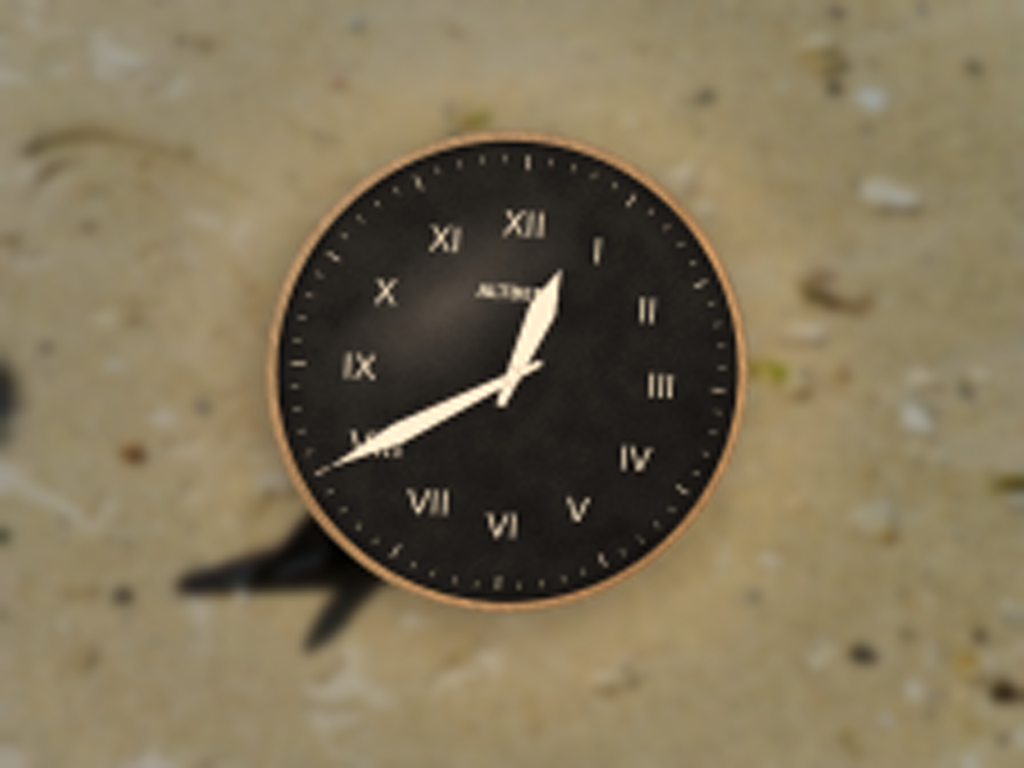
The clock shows **12:40**
